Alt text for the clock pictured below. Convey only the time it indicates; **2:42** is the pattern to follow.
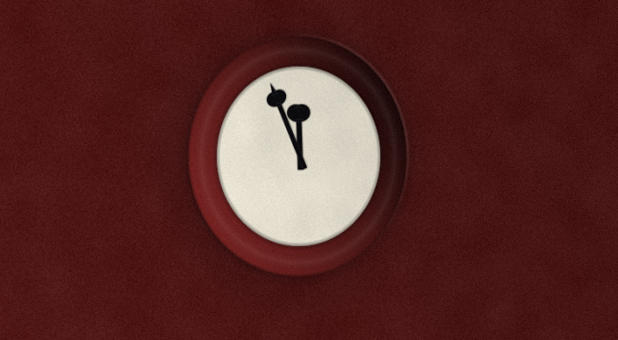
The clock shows **11:56**
